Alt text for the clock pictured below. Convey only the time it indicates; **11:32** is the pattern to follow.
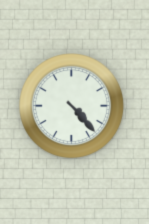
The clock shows **4:23**
